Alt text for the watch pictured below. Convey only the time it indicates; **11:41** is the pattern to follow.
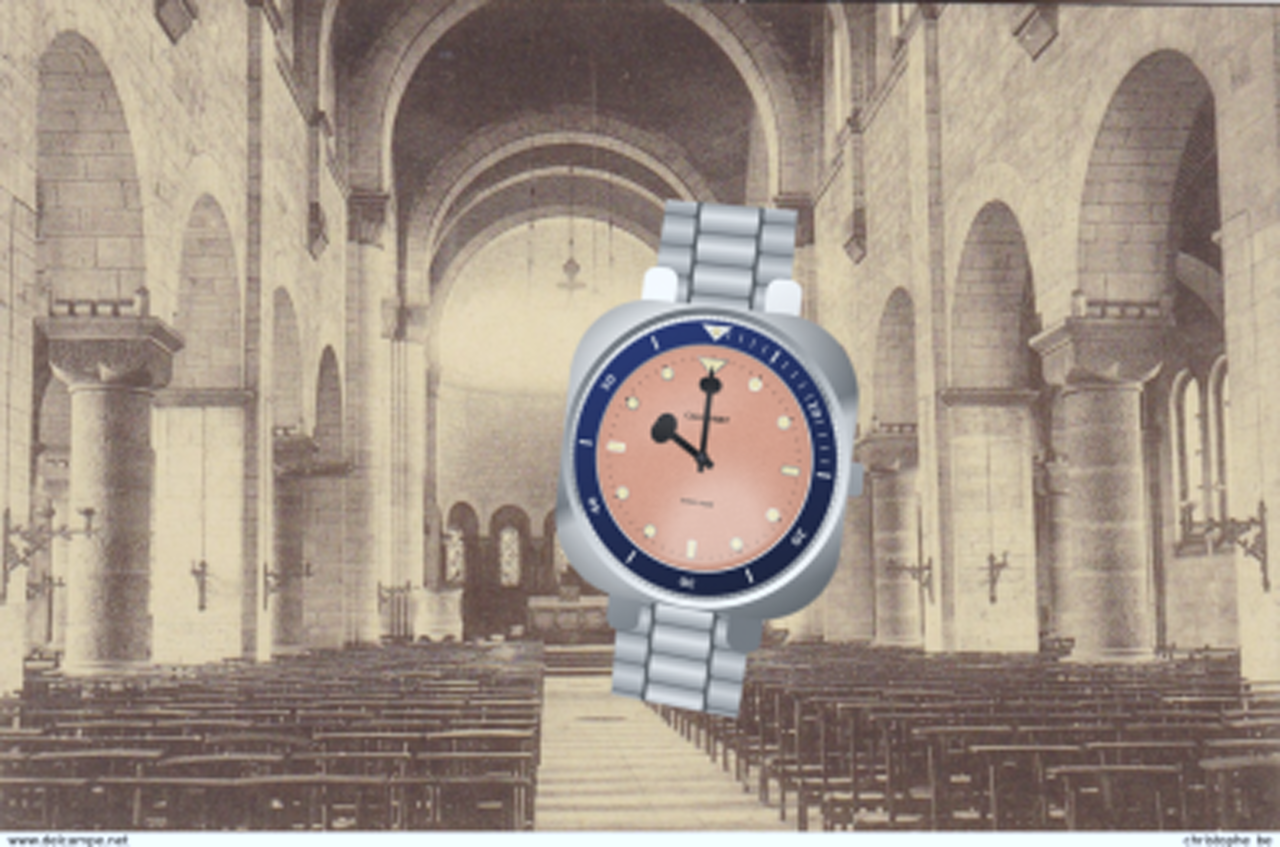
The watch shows **10:00**
